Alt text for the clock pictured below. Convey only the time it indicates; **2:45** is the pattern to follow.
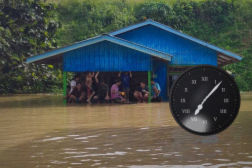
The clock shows **7:07**
